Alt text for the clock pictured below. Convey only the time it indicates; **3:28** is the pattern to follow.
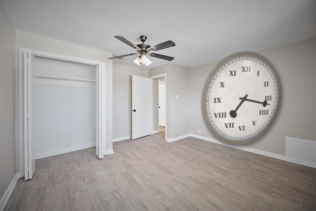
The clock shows **7:17**
